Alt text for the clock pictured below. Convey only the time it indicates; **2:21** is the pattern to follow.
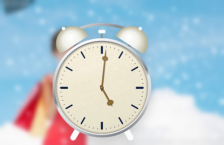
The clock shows **5:01**
